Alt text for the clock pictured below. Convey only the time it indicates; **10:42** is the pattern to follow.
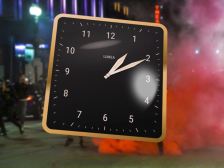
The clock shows **1:10**
